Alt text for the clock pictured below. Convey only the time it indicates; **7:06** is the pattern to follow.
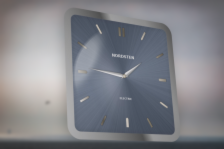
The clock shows **1:46**
